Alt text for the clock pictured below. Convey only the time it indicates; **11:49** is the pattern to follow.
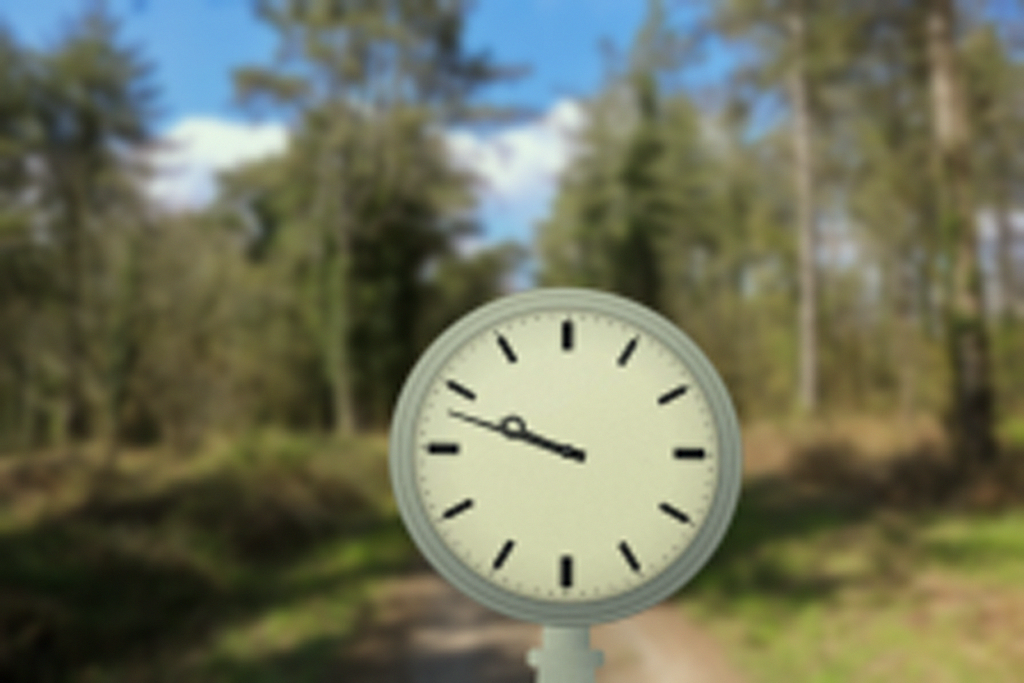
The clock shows **9:48**
